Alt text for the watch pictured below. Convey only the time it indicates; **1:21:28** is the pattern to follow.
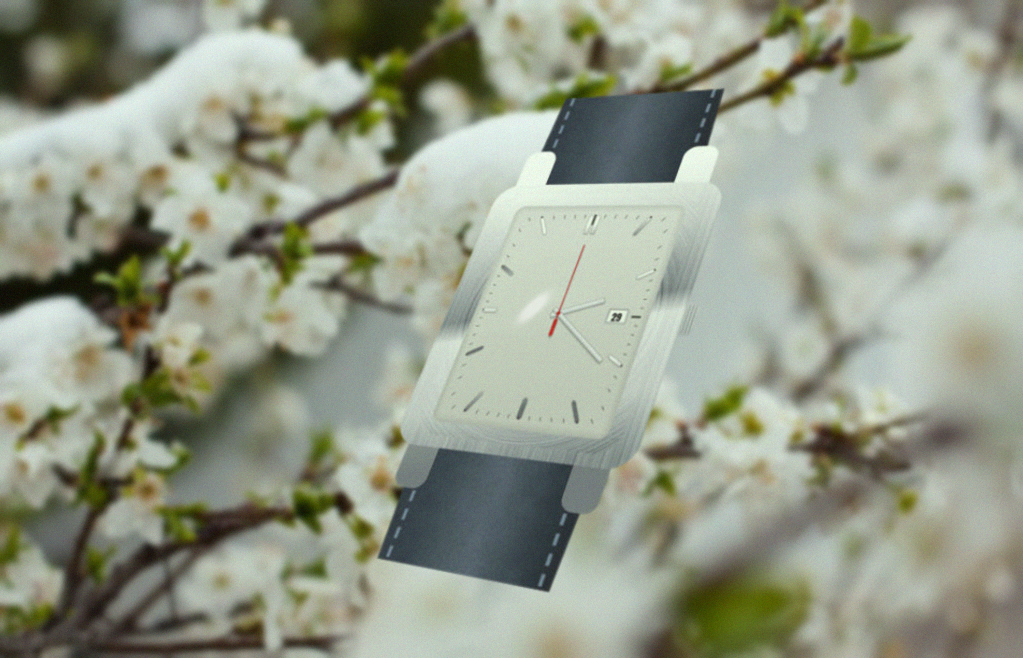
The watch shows **2:21:00**
